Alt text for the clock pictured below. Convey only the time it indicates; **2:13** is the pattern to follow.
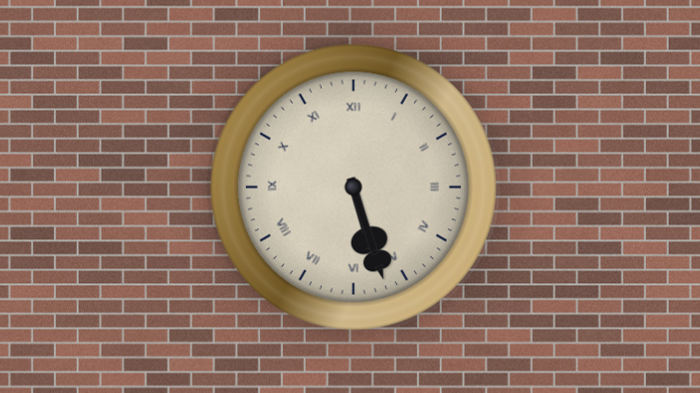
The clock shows **5:27**
